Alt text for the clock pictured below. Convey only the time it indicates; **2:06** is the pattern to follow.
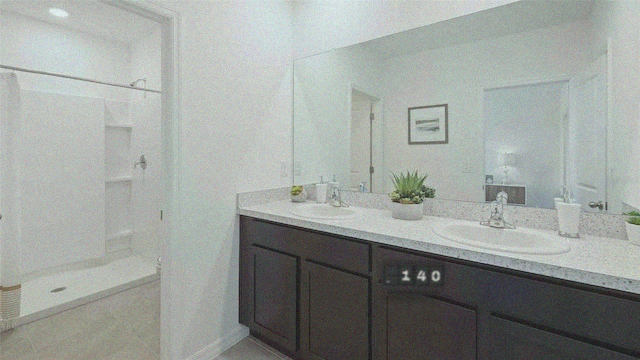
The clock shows **1:40**
